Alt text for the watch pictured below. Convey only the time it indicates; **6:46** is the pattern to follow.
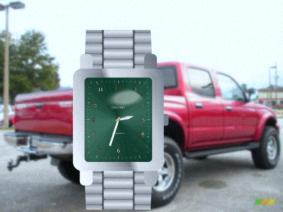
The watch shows **2:33**
